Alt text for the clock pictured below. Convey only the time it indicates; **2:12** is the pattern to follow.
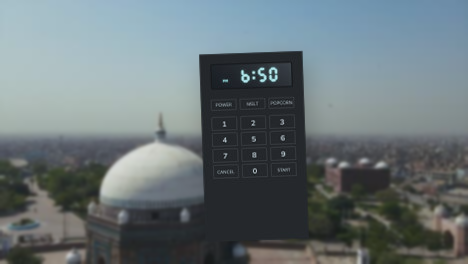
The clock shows **6:50**
